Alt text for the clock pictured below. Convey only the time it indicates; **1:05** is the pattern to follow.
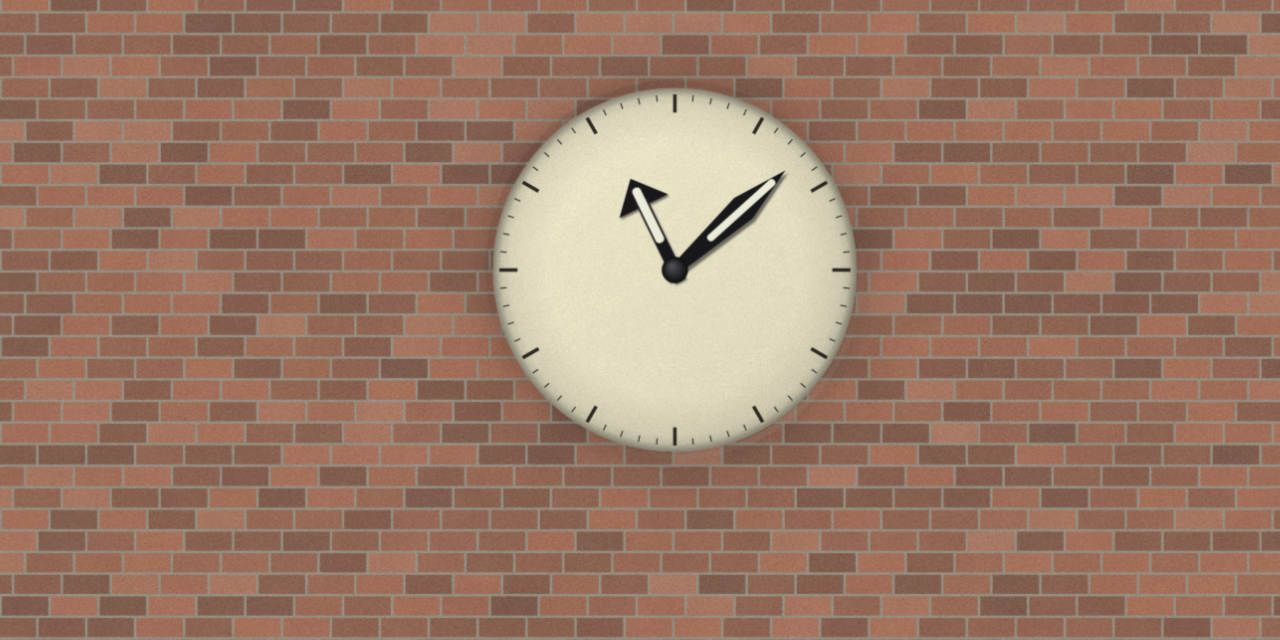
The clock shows **11:08**
